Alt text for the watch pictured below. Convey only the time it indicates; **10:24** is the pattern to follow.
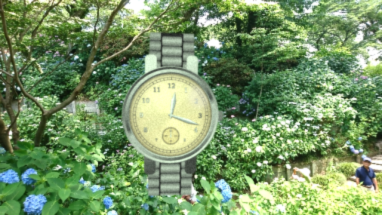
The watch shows **12:18**
